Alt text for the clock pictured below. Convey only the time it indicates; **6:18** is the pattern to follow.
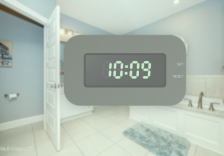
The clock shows **10:09**
